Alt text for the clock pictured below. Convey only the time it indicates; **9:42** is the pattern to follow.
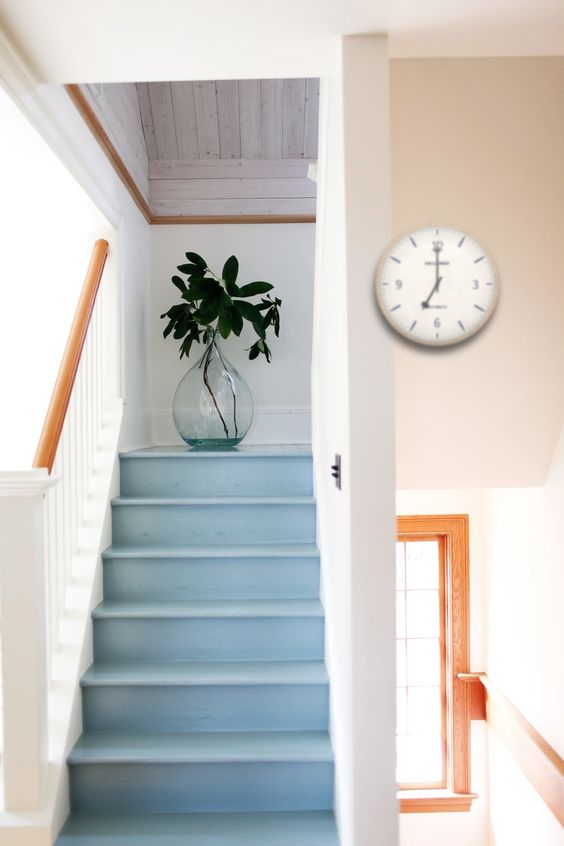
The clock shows **7:00**
